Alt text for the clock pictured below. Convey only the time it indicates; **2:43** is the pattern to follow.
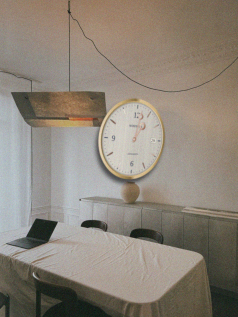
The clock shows **1:02**
